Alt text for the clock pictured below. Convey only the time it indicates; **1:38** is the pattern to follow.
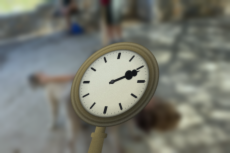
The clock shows **2:11**
